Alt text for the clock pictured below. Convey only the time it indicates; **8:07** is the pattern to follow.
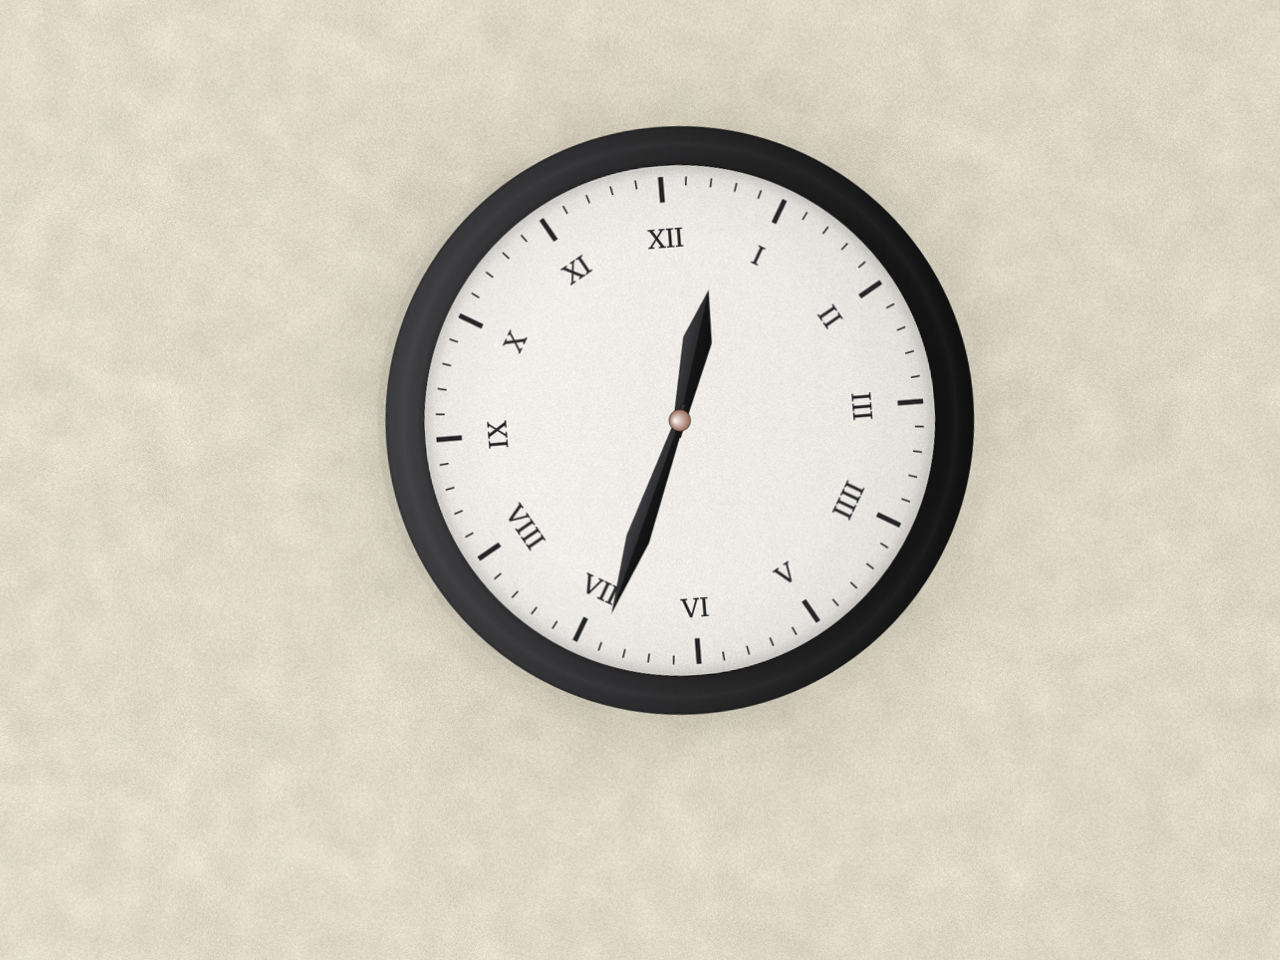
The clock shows **12:34**
